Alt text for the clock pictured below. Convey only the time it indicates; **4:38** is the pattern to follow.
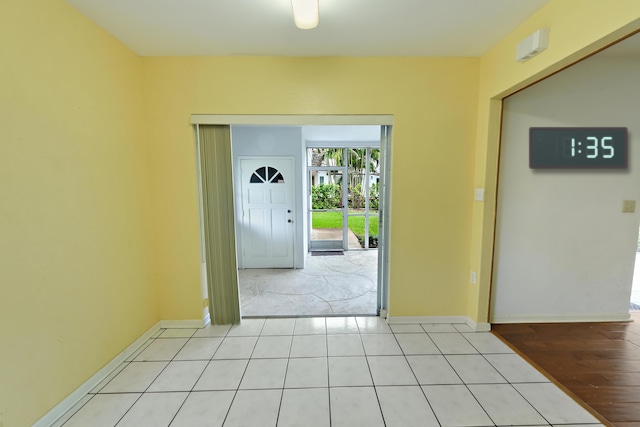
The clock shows **1:35**
